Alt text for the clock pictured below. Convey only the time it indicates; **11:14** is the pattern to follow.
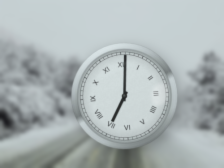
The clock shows **7:01**
